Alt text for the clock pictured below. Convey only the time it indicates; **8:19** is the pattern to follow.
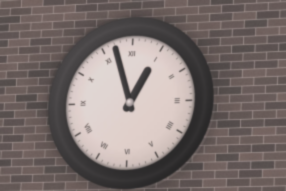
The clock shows **12:57**
